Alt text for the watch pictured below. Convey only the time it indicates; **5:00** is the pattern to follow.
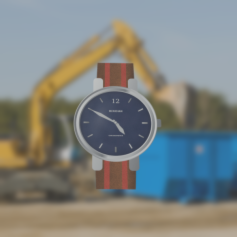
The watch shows **4:50**
